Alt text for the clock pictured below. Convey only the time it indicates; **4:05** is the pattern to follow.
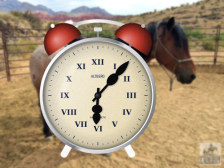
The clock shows **6:07**
